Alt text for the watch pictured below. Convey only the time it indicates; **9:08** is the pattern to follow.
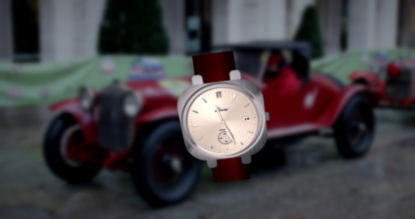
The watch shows **11:27**
